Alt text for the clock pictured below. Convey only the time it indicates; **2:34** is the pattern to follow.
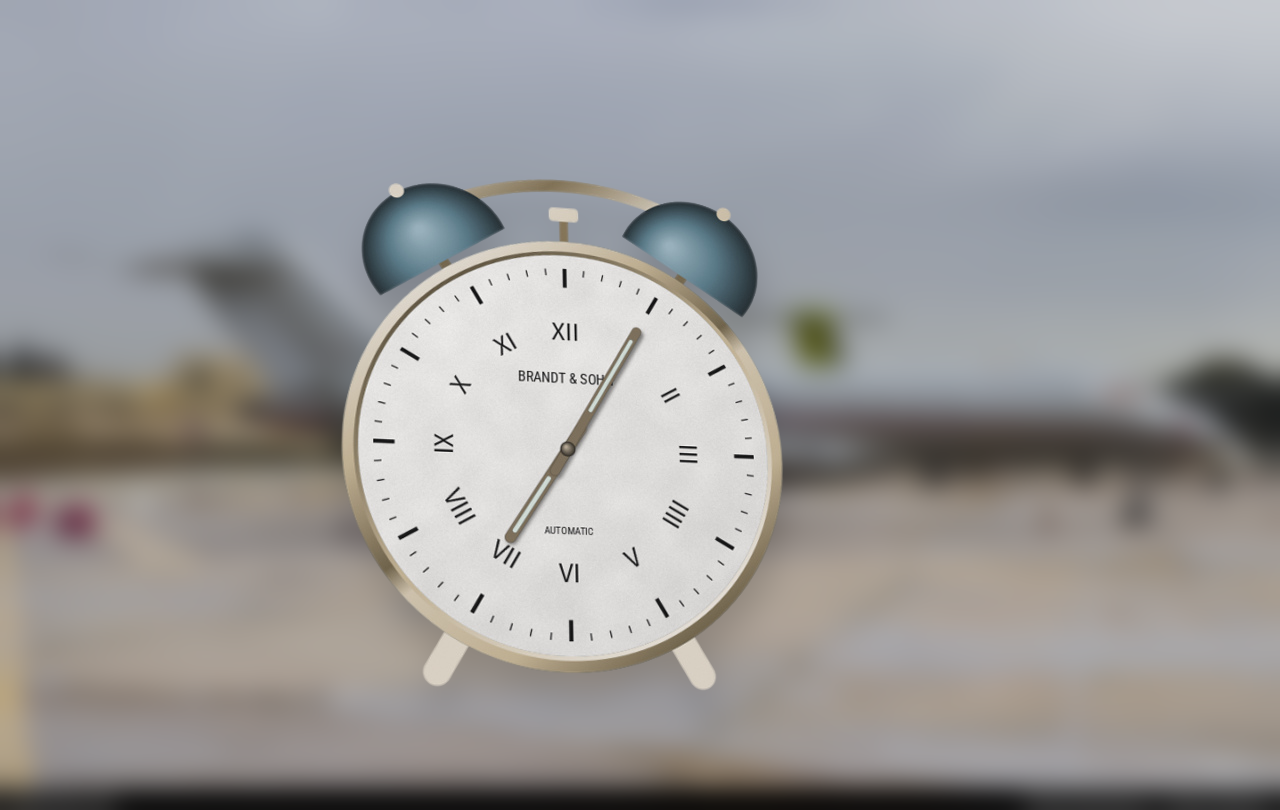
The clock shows **7:05**
